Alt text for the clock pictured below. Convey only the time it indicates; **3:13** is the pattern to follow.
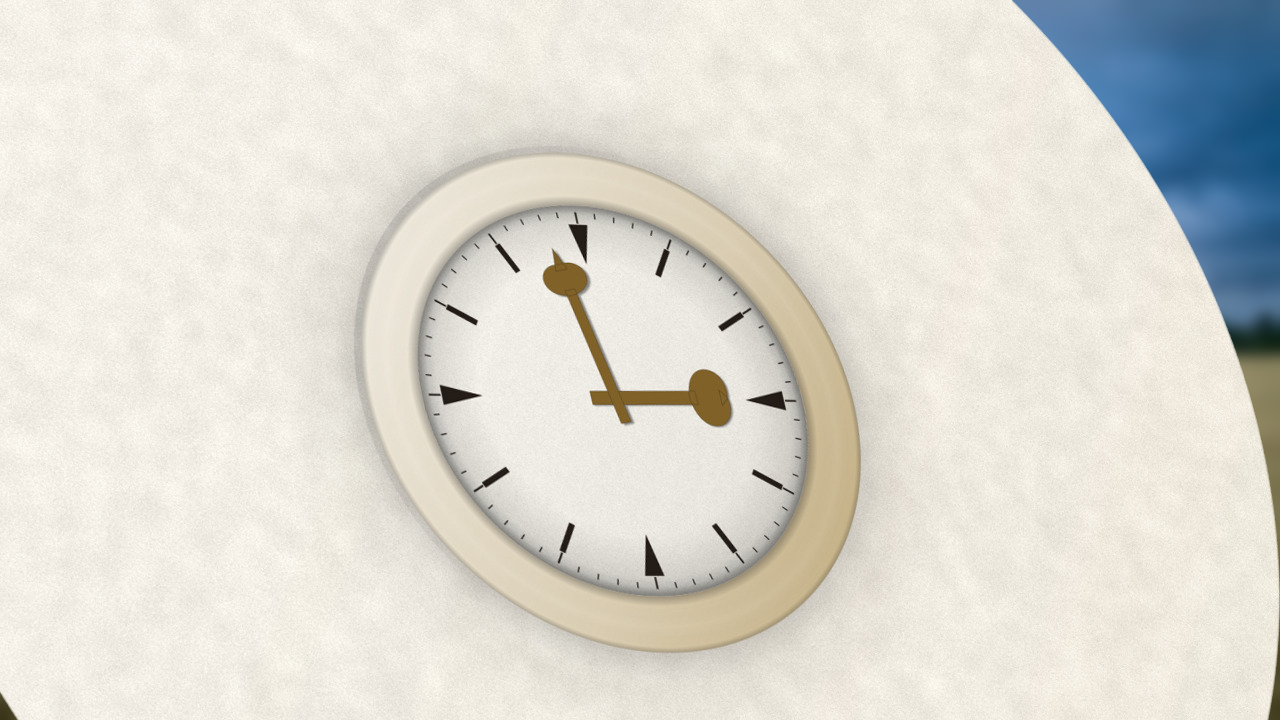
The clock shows **2:58**
